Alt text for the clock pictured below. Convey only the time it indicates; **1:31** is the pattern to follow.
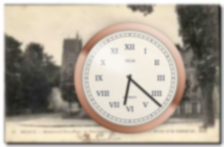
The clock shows **6:22**
